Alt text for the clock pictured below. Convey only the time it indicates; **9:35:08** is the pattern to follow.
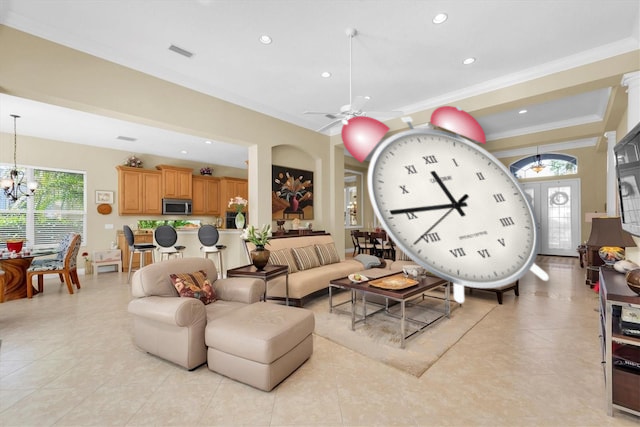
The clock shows **11:45:41**
